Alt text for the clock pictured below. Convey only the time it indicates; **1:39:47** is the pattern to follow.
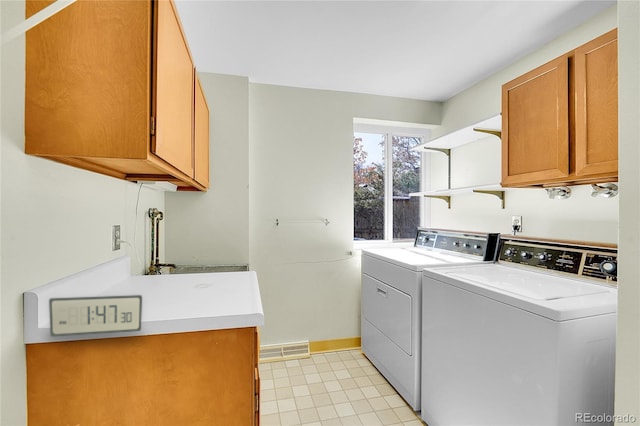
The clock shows **1:47:30**
